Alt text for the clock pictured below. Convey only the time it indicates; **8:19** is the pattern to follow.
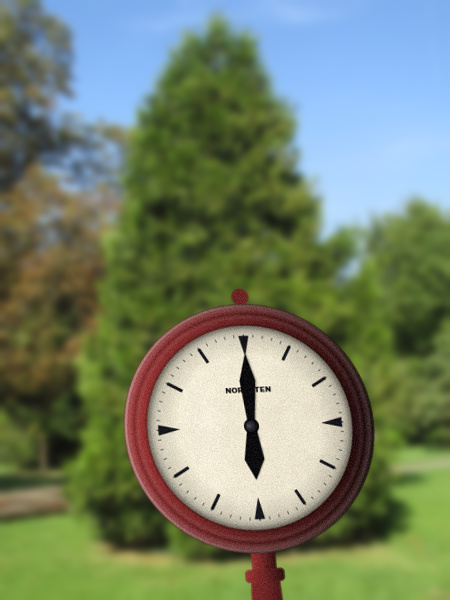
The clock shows **6:00**
